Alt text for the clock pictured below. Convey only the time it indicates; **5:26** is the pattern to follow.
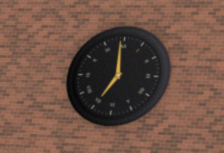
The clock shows **6:59**
